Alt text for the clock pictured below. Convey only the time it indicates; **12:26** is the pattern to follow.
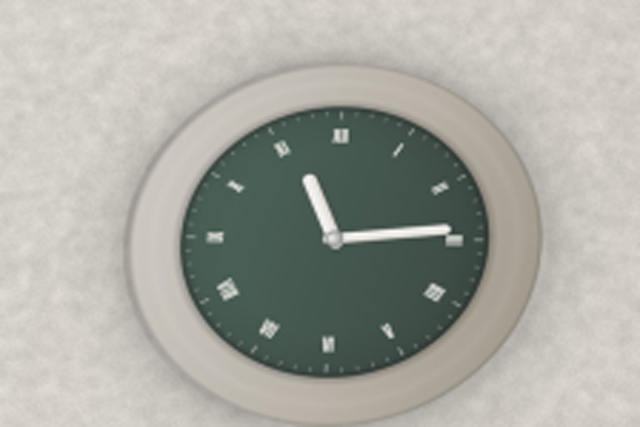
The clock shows **11:14**
